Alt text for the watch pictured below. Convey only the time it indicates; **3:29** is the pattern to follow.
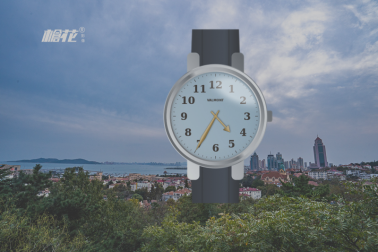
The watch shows **4:35**
